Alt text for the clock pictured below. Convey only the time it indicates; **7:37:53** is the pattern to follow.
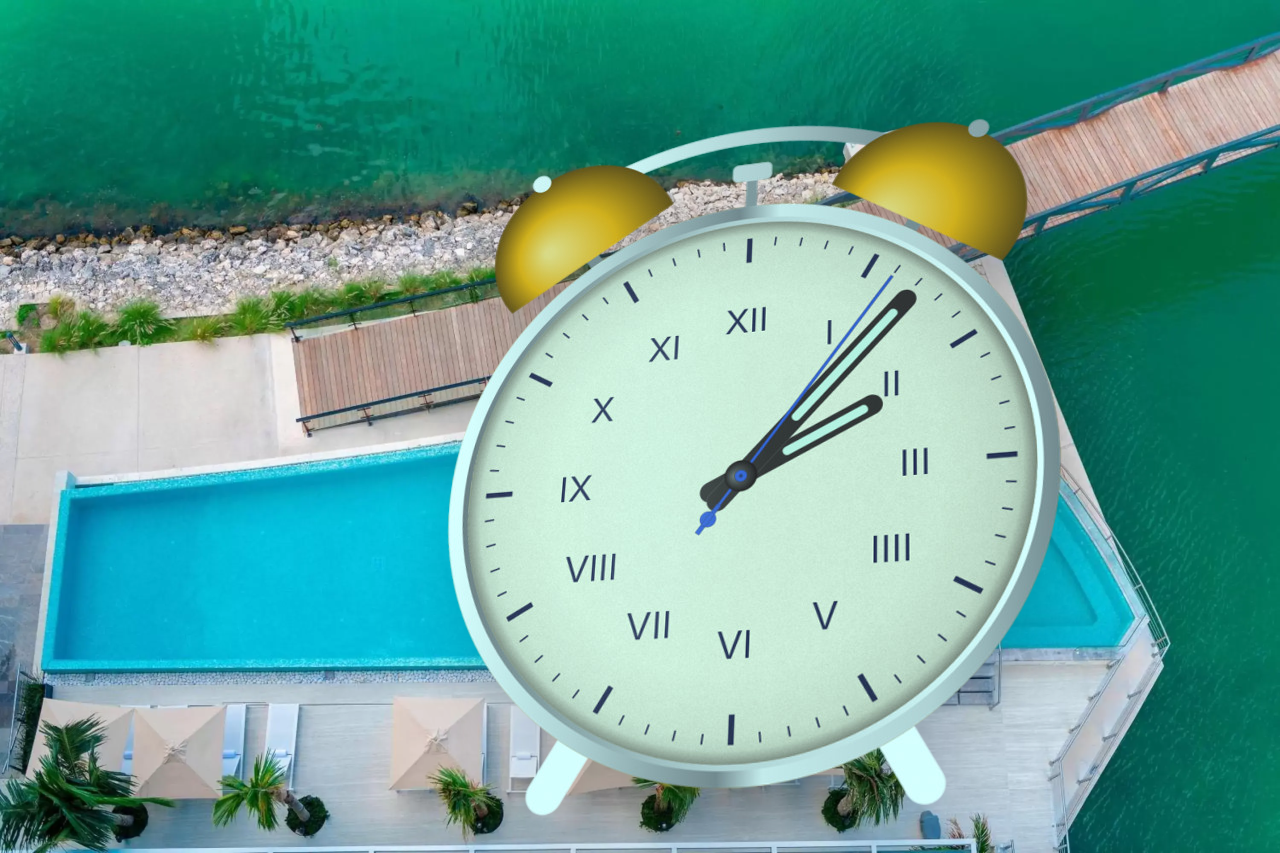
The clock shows **2:07:06**
